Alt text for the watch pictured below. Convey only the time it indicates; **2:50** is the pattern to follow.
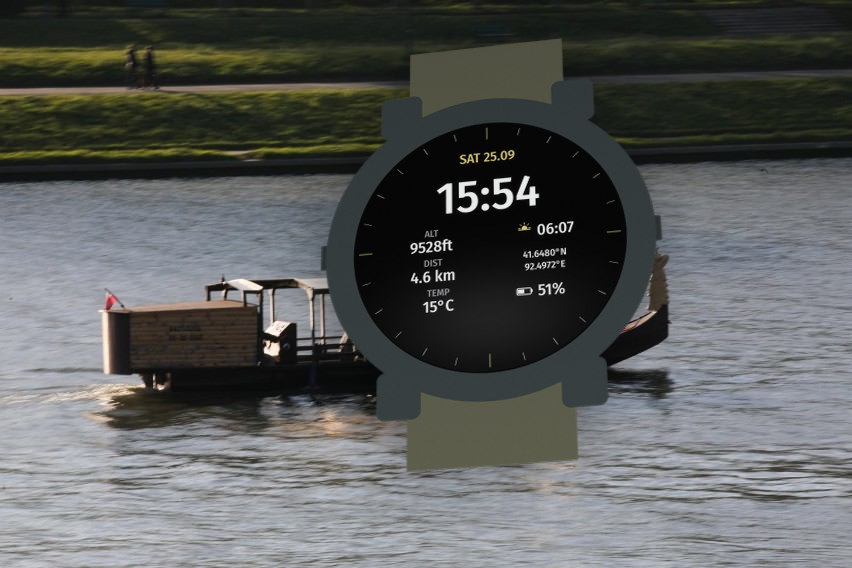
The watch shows **15:54**
